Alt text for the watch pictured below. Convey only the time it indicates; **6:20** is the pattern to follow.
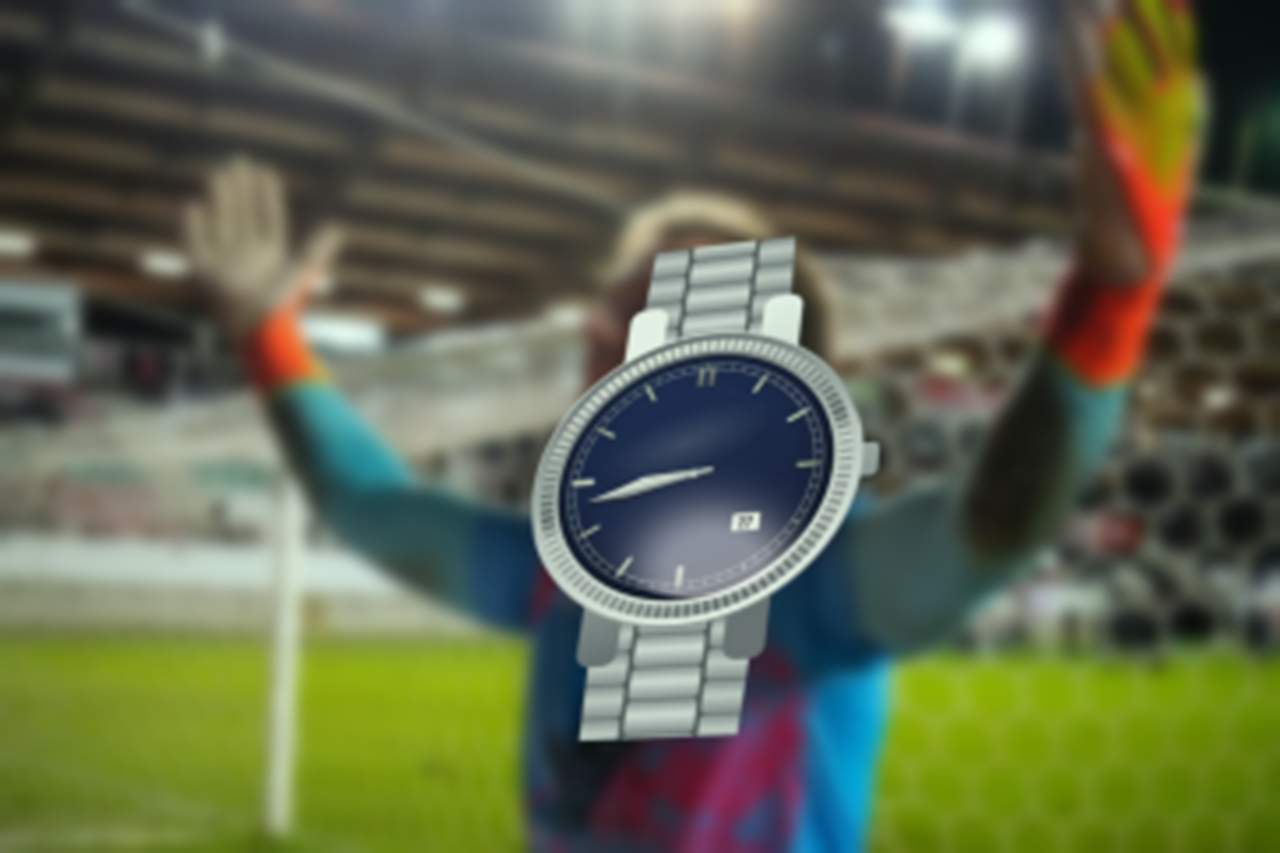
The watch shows **8:43**
